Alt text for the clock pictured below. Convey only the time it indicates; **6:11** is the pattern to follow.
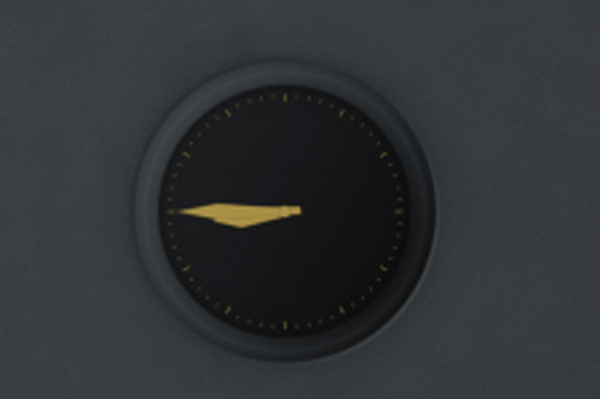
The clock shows **8:45**
